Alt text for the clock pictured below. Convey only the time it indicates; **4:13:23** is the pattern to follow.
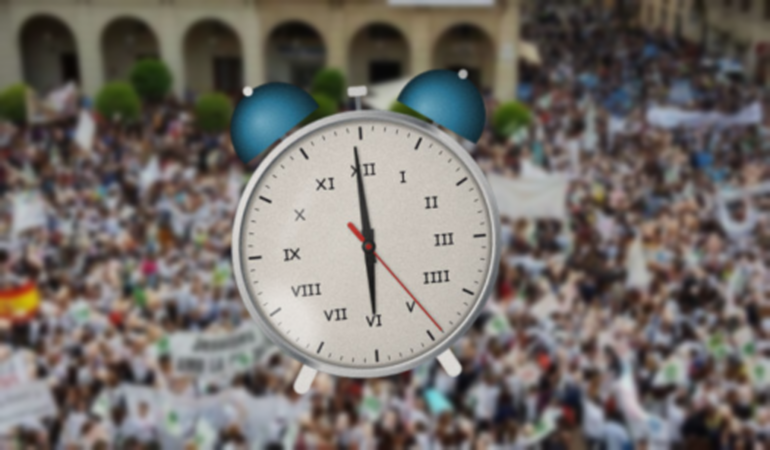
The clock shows **5:59:24**
